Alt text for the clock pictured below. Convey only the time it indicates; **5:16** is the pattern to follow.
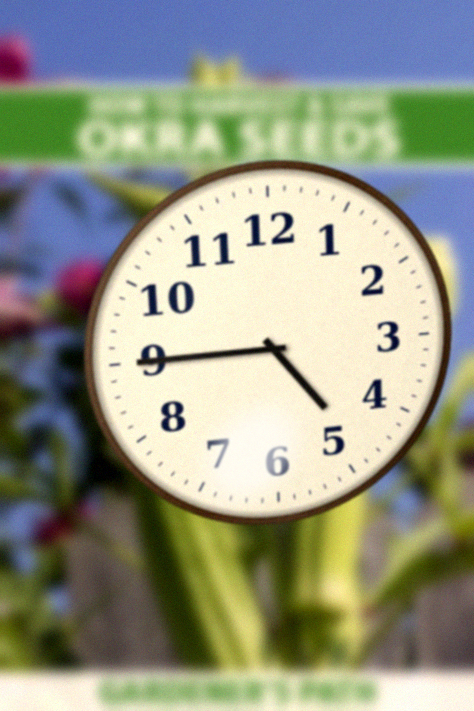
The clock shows **4:45**
